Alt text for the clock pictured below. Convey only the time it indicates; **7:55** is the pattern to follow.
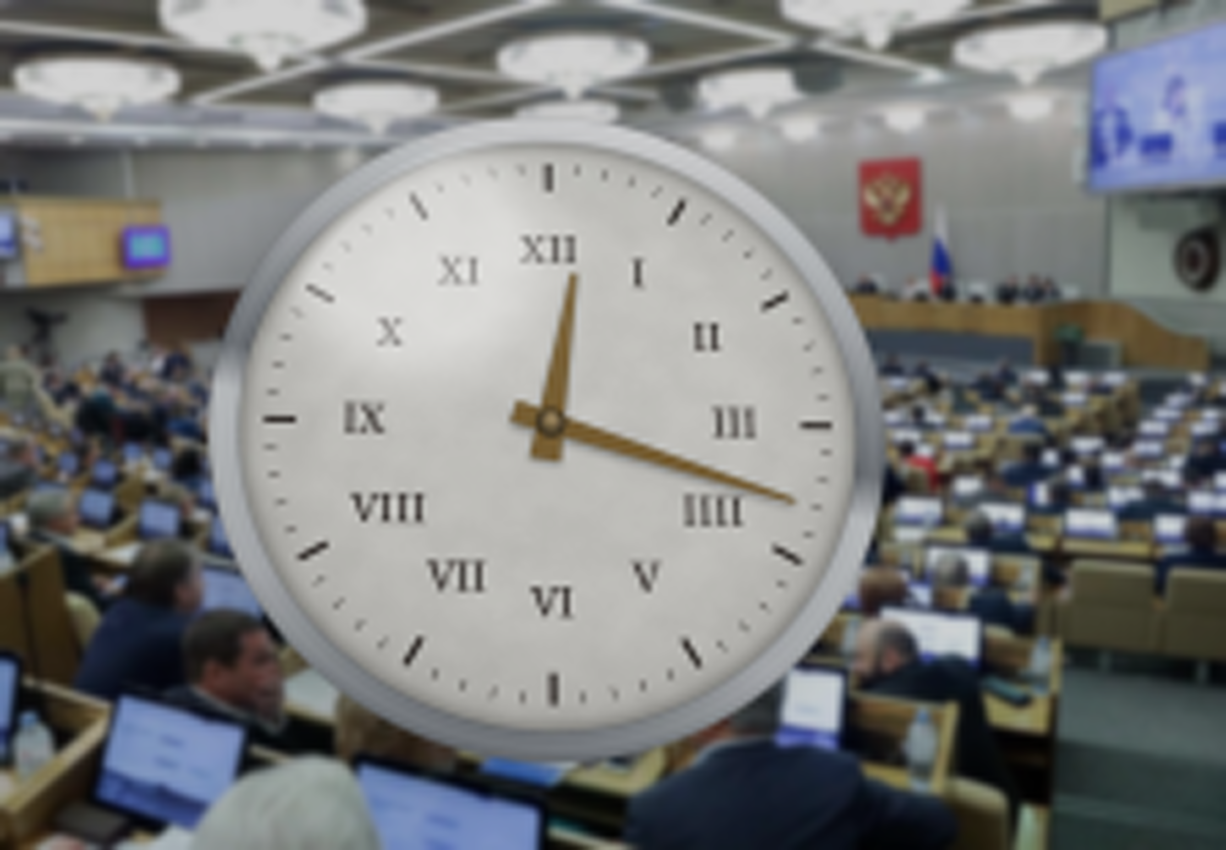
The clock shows **12:18**
